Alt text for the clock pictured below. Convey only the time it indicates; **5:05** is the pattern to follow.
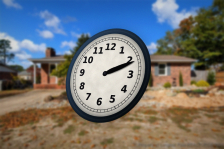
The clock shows **2:11**
